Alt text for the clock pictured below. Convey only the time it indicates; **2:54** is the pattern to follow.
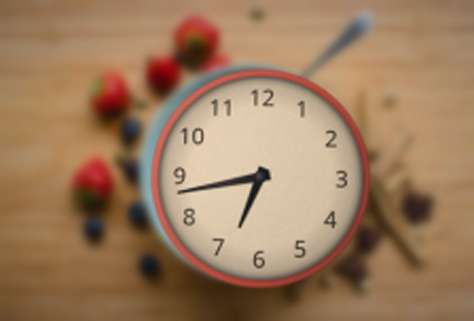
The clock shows **6:43**
